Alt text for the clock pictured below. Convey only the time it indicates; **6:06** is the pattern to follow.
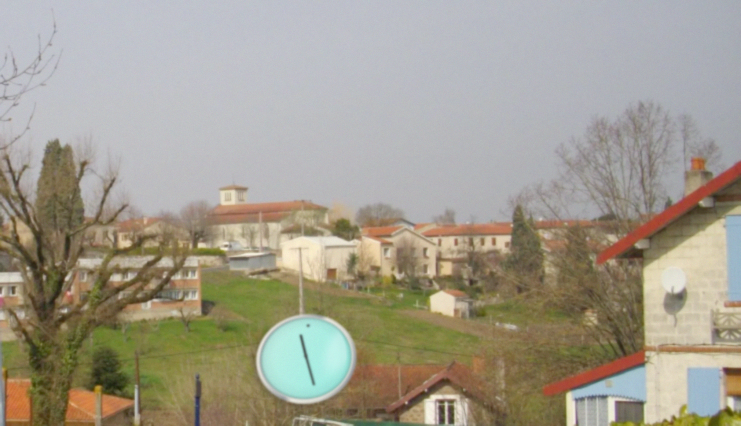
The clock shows **11:27**
